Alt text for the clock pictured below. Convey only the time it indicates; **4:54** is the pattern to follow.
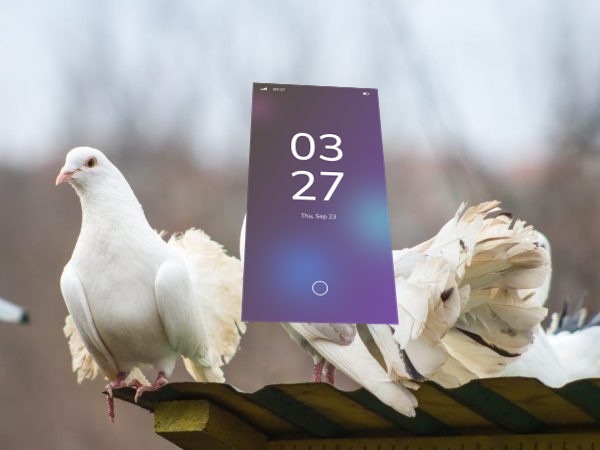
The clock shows **3:27**
